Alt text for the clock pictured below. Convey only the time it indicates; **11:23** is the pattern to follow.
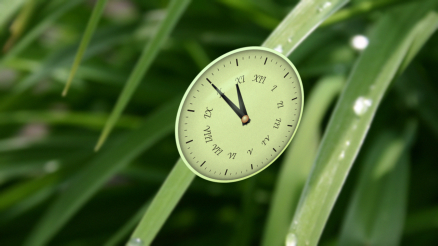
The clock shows **10:50**
